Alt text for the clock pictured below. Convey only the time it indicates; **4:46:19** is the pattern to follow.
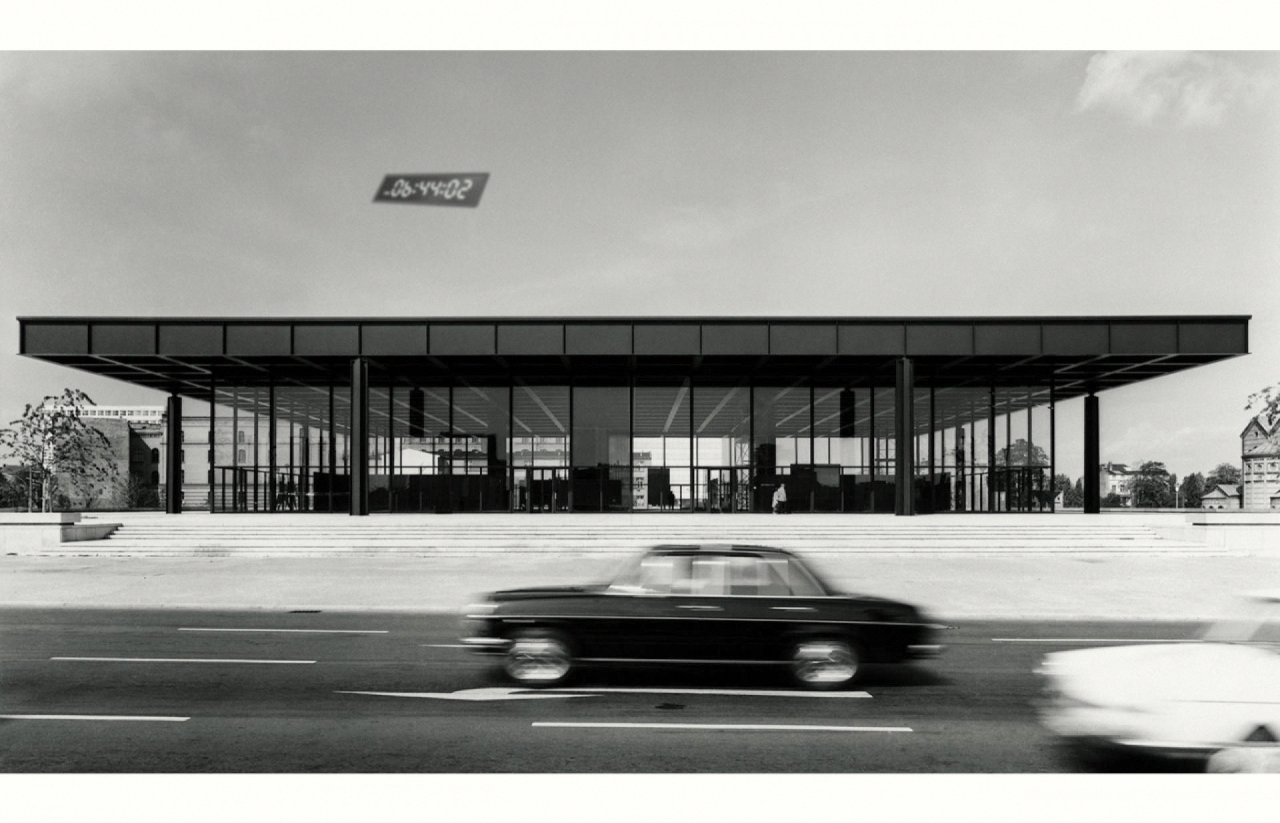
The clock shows **6:44:02**
